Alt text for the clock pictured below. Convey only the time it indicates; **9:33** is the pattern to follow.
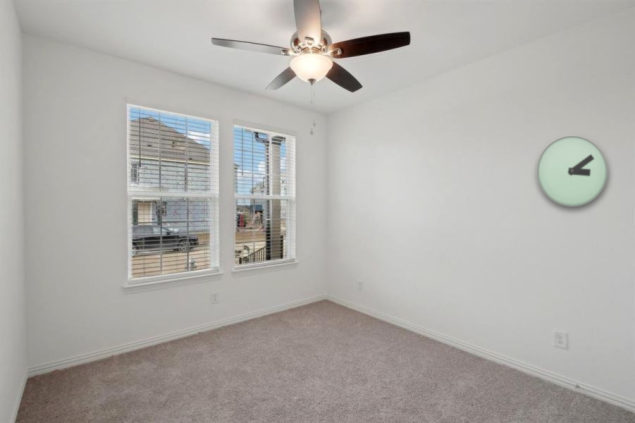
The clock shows **3:09**
